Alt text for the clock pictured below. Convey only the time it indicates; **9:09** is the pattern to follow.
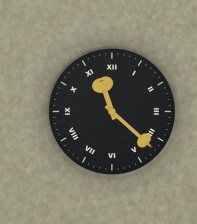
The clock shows **11:22**
